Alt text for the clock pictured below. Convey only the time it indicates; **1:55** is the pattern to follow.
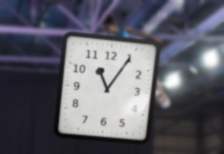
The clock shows **11:05**
